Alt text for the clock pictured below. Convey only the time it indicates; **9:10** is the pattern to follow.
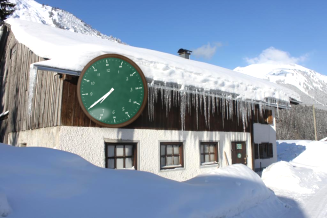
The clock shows **7:40**
